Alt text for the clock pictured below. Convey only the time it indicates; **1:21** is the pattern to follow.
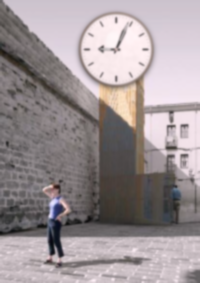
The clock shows **9:04**
